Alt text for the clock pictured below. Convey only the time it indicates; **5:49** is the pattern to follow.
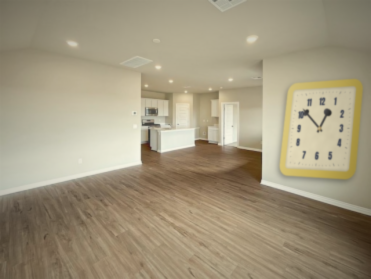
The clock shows **12:52**
